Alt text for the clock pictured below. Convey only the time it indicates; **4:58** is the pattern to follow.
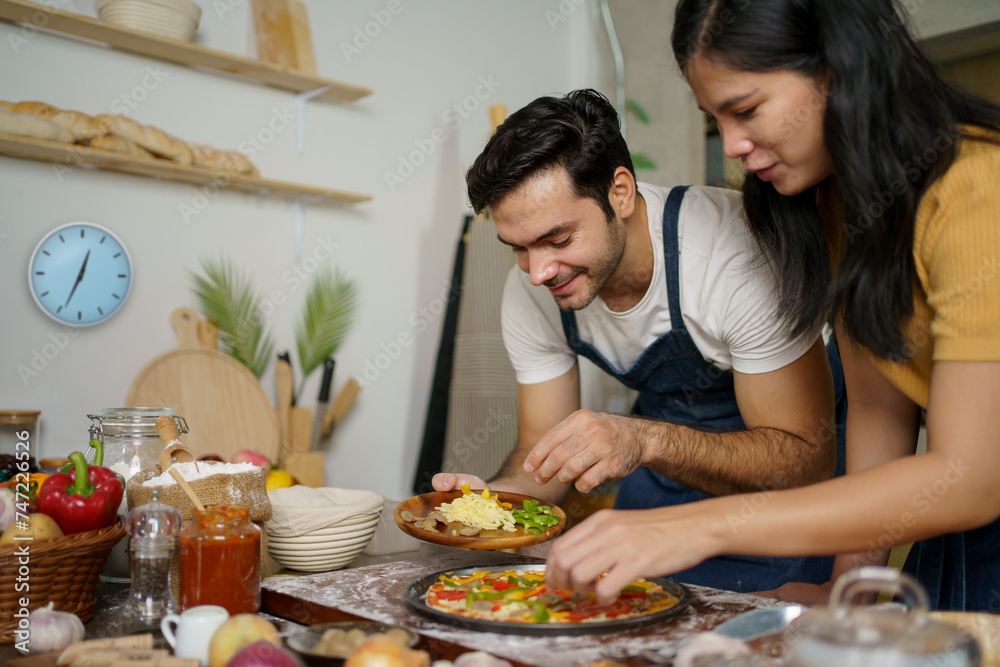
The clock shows **12:34**
